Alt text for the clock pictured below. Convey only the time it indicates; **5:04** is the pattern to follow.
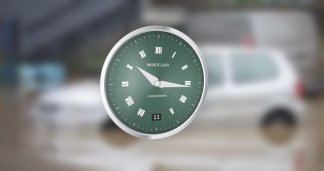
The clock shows **10:16**
